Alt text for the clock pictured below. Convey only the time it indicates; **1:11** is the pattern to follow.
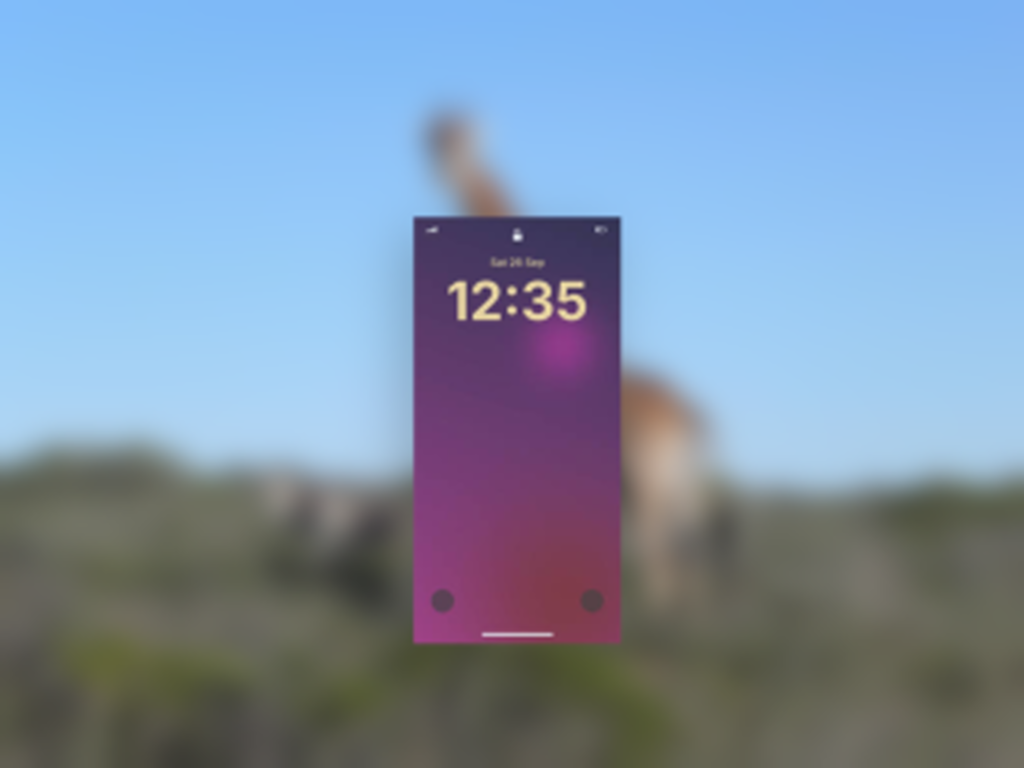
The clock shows **12:35**
